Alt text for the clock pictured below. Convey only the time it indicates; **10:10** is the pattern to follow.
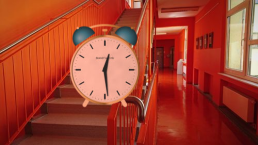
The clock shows **12:29**
